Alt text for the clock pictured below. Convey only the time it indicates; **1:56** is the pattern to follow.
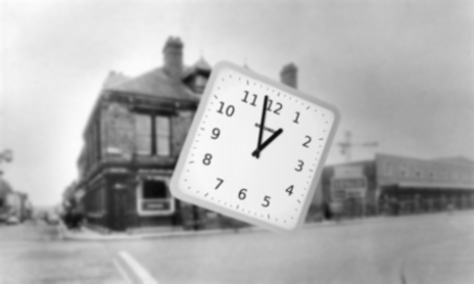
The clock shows **12:58**
